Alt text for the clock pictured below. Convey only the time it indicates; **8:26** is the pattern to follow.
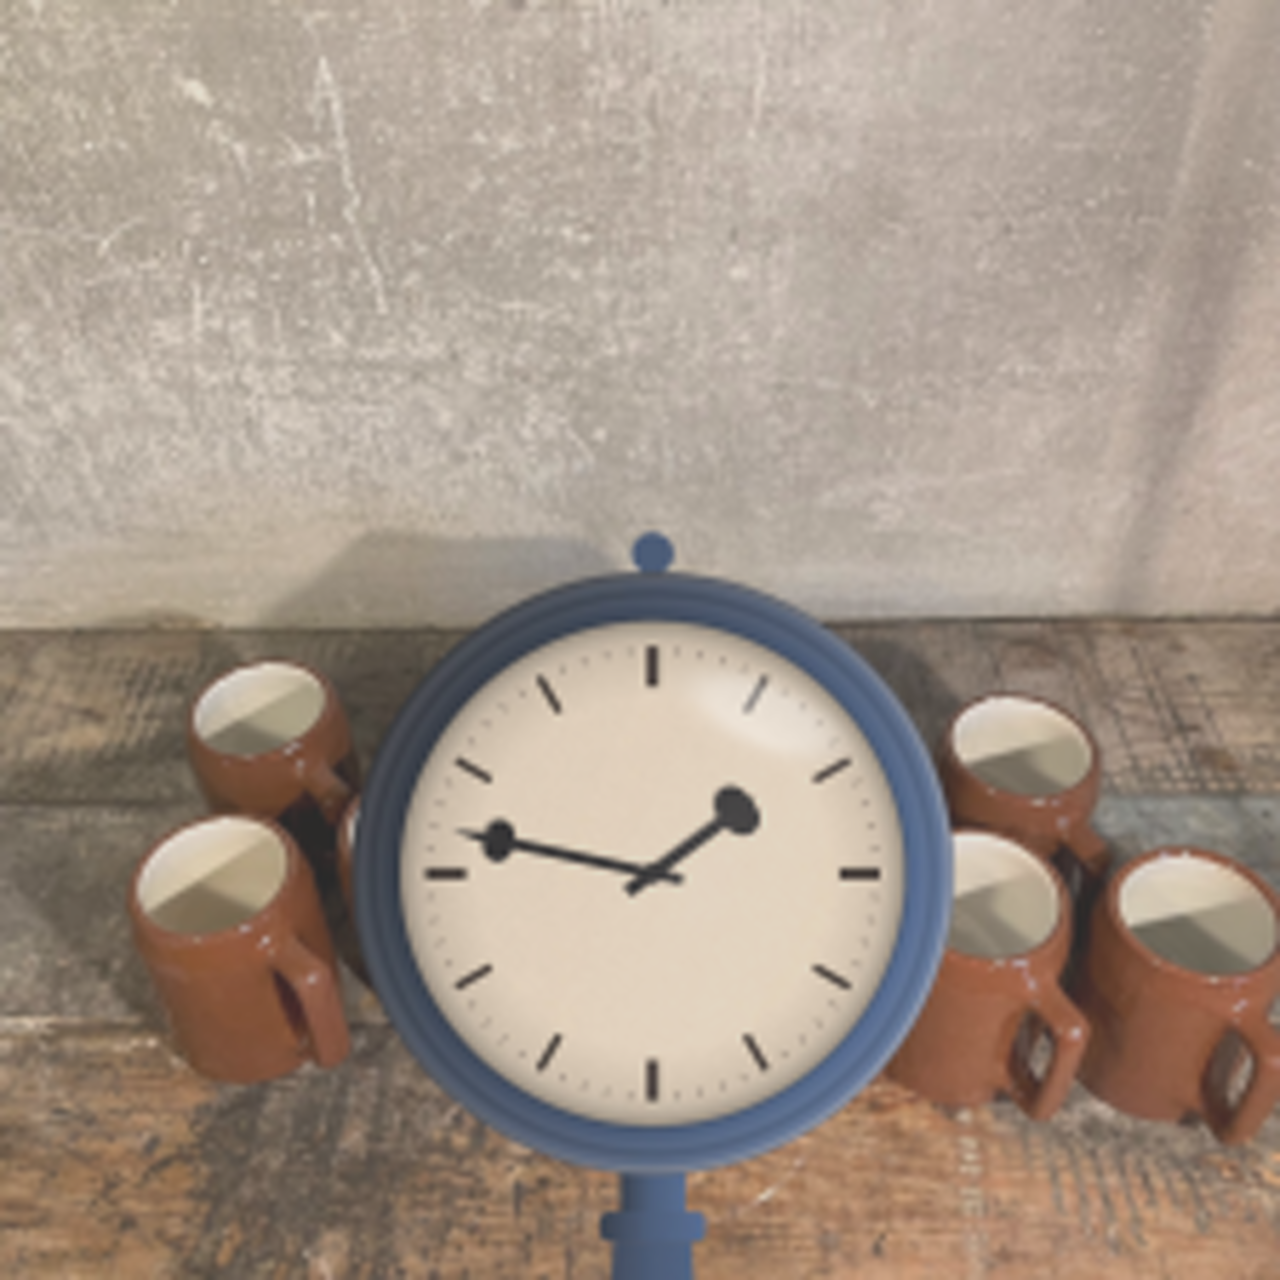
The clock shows **1:47**
